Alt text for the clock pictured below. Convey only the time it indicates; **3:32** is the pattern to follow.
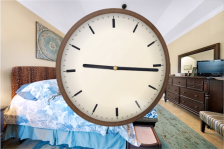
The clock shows **9:16**
